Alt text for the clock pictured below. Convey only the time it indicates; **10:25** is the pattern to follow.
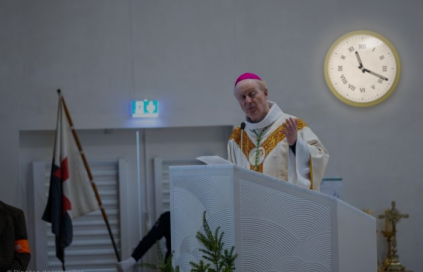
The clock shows **11:19**
